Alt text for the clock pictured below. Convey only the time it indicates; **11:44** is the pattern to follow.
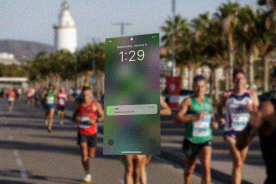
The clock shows **1:29**
